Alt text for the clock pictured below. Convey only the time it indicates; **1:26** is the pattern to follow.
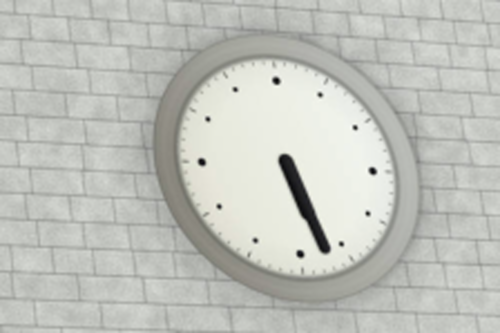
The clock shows **5:27**
